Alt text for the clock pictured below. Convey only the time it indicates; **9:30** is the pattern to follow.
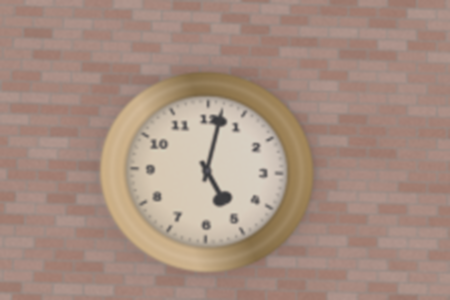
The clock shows **5:02**
